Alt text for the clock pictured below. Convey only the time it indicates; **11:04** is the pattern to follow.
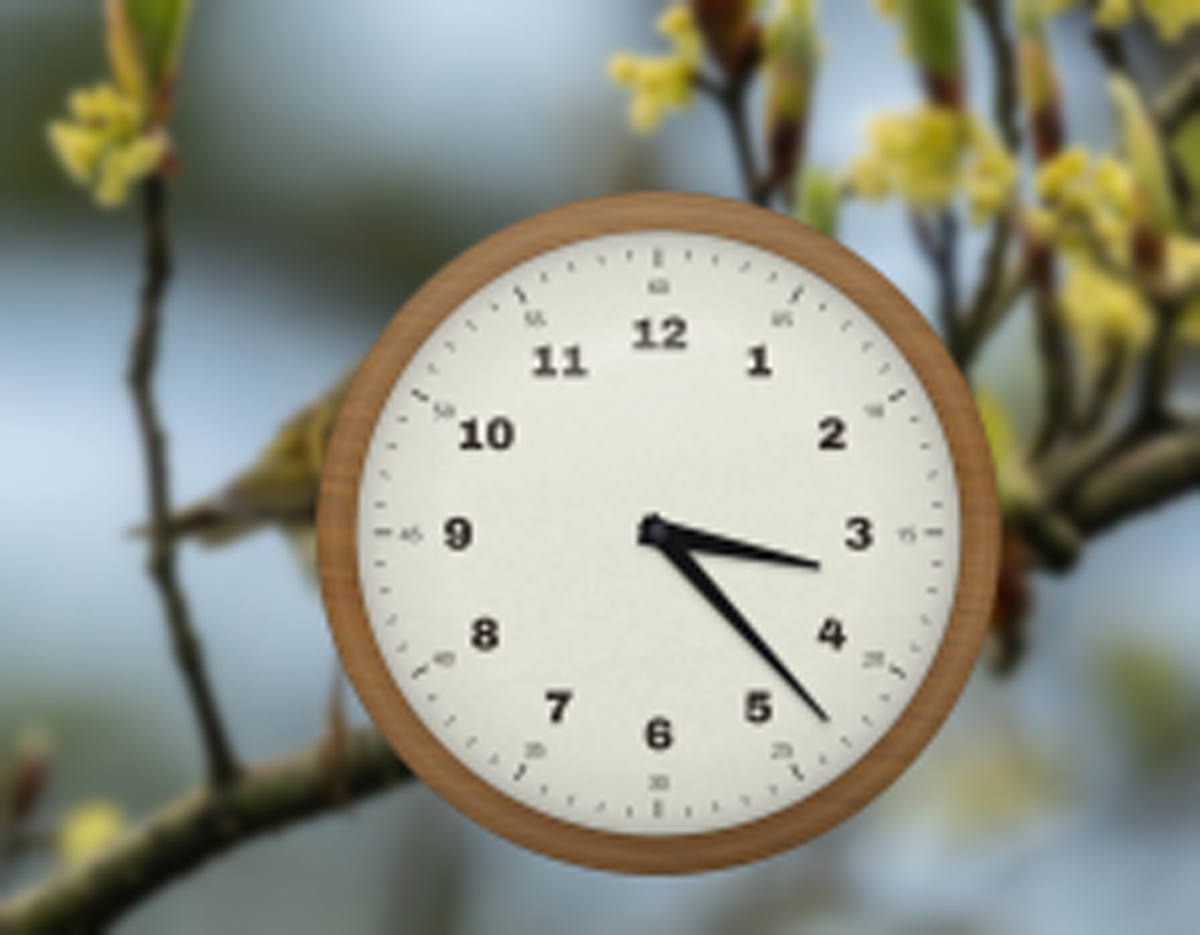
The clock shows **3:23**
